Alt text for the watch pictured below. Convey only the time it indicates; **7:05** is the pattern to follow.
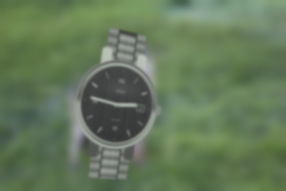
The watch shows **2:46**
